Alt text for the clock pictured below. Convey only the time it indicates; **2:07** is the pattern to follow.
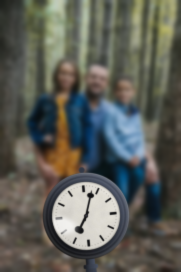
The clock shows **7:03**
